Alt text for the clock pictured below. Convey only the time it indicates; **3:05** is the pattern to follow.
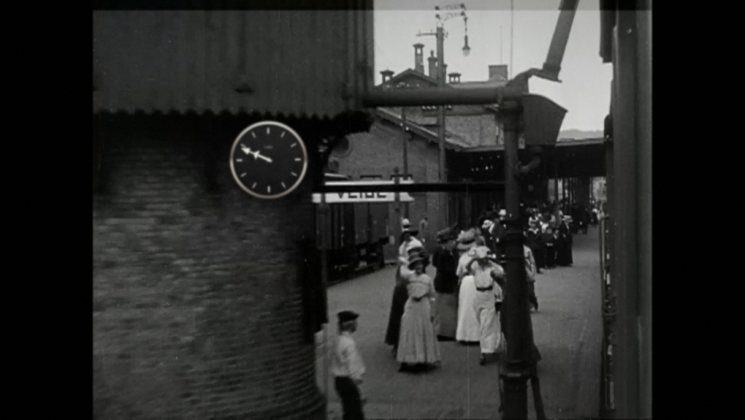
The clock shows **9:49**
